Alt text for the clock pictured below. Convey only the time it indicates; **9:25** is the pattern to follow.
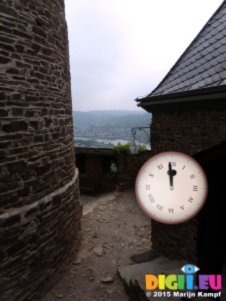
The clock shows **11:59**
